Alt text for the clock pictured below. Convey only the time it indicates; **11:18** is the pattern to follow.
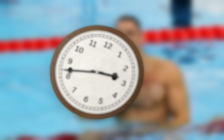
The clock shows **2:42**
